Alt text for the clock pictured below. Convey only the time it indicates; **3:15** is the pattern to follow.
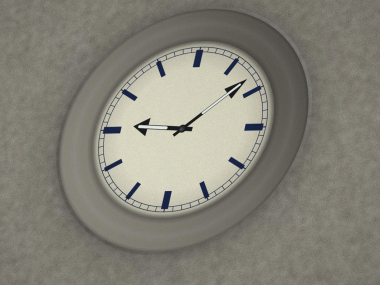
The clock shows **9:08**
